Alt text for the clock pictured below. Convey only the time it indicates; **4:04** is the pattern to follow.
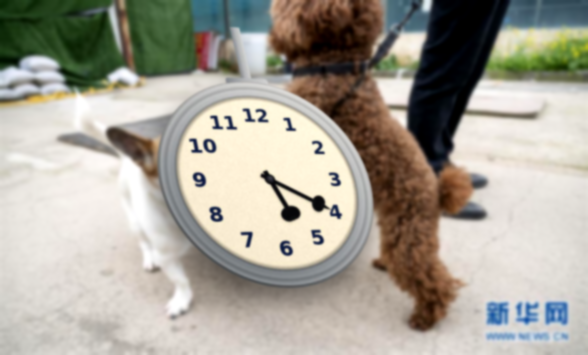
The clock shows **5:20**
